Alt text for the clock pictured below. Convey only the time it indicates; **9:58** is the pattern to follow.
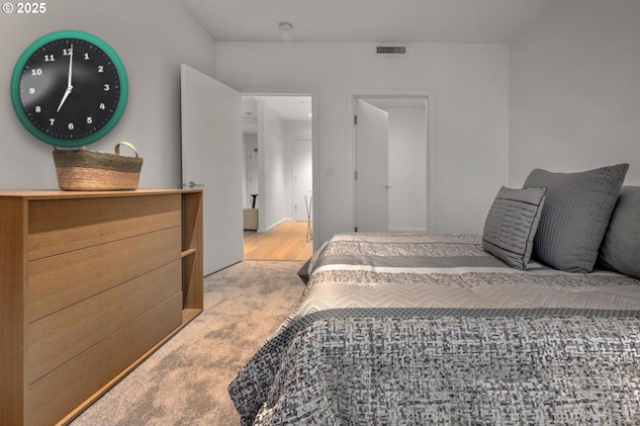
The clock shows **7:01**
